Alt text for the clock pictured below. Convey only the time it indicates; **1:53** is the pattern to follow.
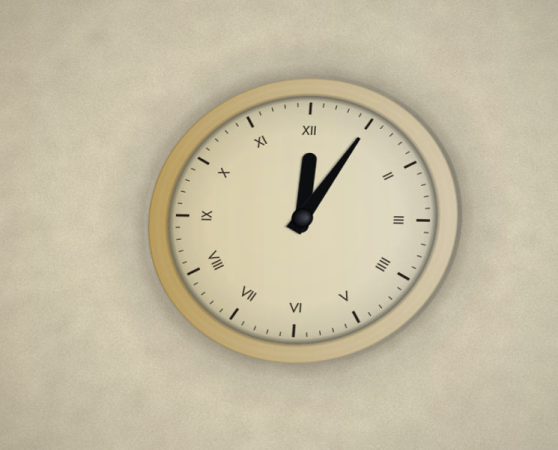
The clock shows **12:05**
